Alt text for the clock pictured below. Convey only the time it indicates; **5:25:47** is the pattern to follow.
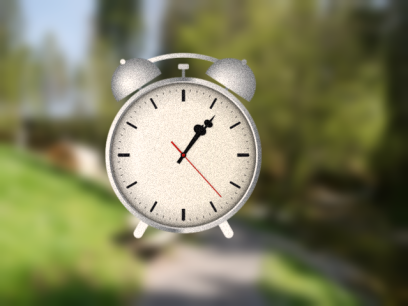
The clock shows **1:06:23**
